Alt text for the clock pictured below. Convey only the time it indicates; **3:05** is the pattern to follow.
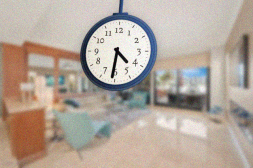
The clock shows **4:31**
